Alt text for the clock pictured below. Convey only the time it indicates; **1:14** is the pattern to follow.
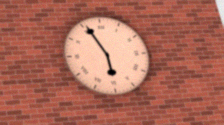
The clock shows **5:56**
